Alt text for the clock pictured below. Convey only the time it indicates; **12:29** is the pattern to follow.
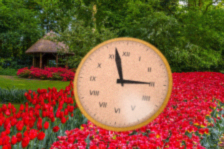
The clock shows **2:57**
